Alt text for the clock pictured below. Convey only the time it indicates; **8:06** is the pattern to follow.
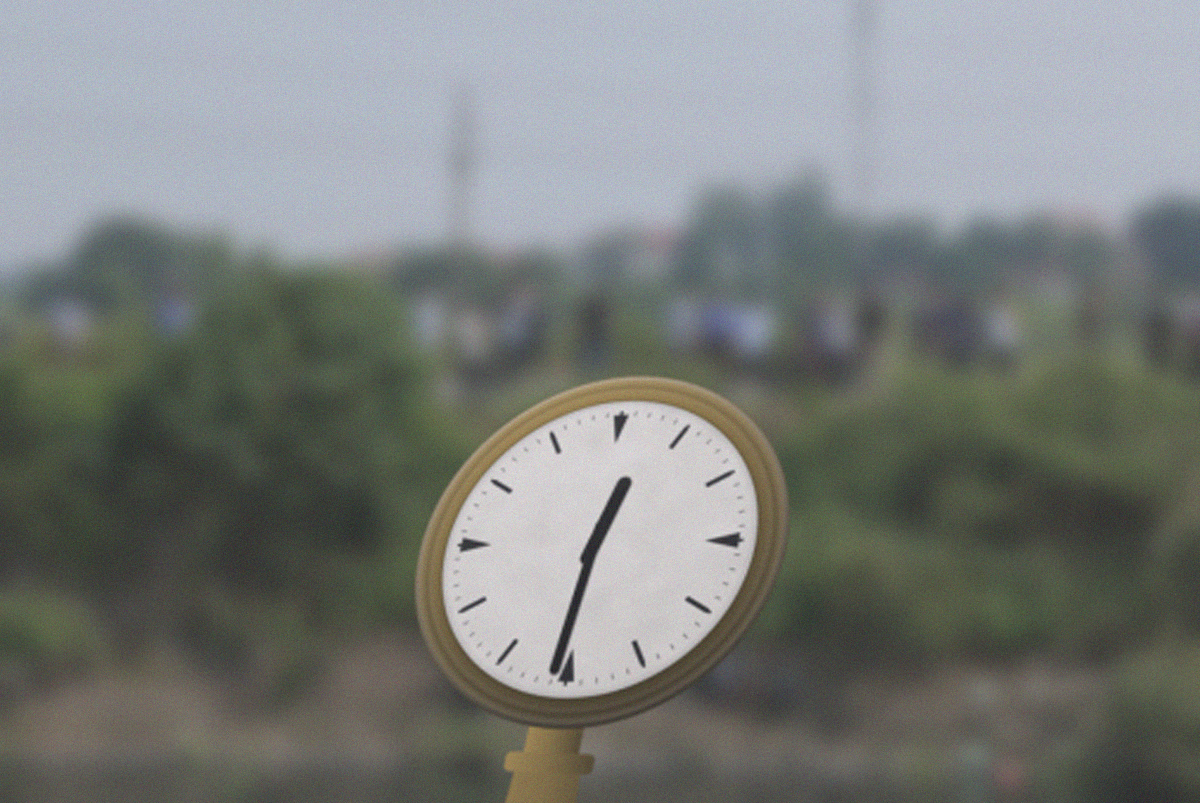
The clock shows **12:31**
